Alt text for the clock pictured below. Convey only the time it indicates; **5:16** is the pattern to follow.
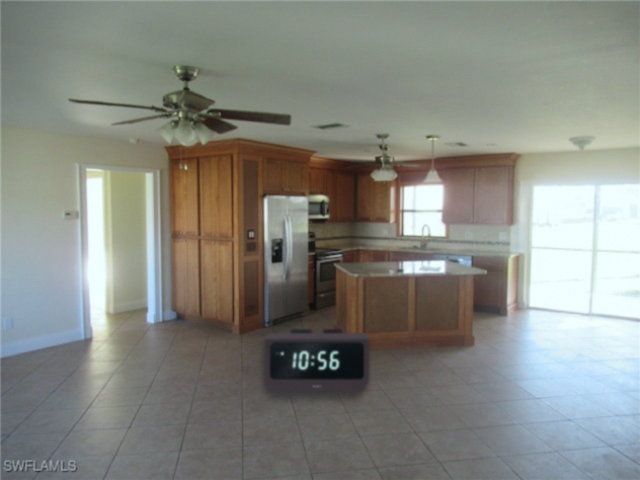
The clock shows **10:56**
